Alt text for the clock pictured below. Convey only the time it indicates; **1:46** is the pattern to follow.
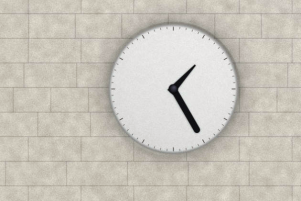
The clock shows **1:25**
